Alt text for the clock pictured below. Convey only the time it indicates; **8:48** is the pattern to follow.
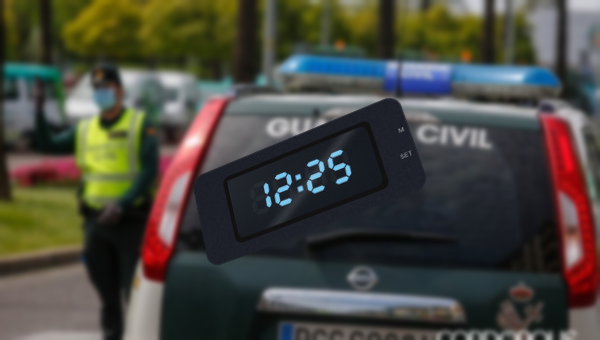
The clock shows **12:25**
